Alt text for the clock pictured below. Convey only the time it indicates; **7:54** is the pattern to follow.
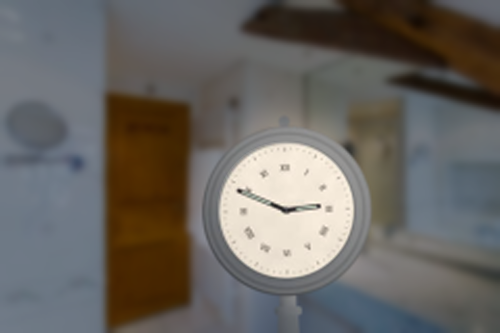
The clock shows **2:49**
